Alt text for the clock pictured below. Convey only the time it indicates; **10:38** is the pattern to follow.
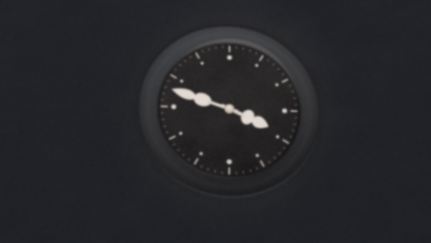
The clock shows **3:48**
